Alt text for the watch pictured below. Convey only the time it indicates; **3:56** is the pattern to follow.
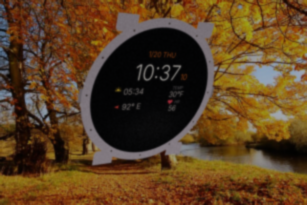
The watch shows **10:37**
